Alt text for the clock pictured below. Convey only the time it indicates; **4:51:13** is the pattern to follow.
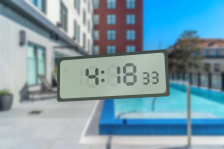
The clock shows **4:18:33**
